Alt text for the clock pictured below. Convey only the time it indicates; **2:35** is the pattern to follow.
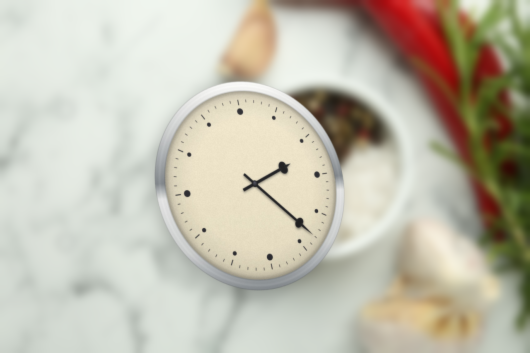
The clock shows **2:23**
